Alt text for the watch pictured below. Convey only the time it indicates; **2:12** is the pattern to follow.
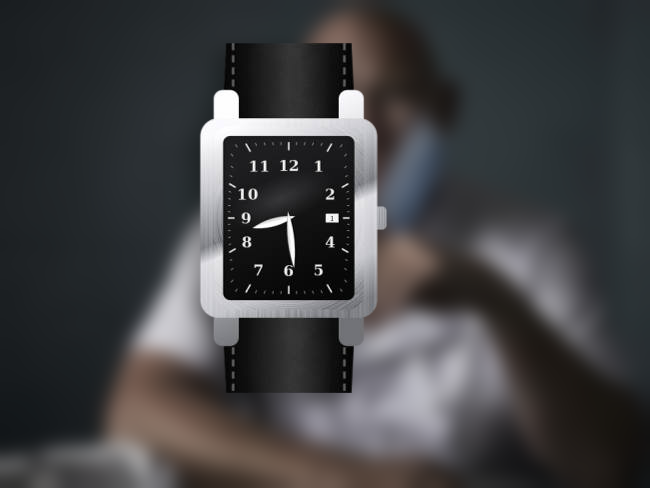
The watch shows **8:29**
